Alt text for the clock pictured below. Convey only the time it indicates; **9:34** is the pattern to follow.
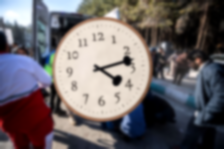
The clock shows **4:13**
